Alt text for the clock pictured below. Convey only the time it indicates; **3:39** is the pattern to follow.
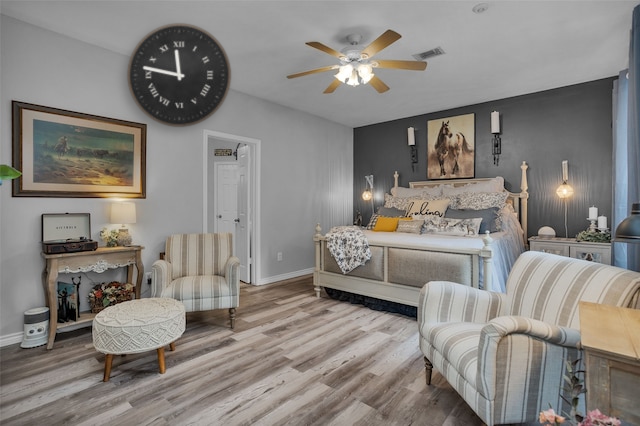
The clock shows **11:47**
